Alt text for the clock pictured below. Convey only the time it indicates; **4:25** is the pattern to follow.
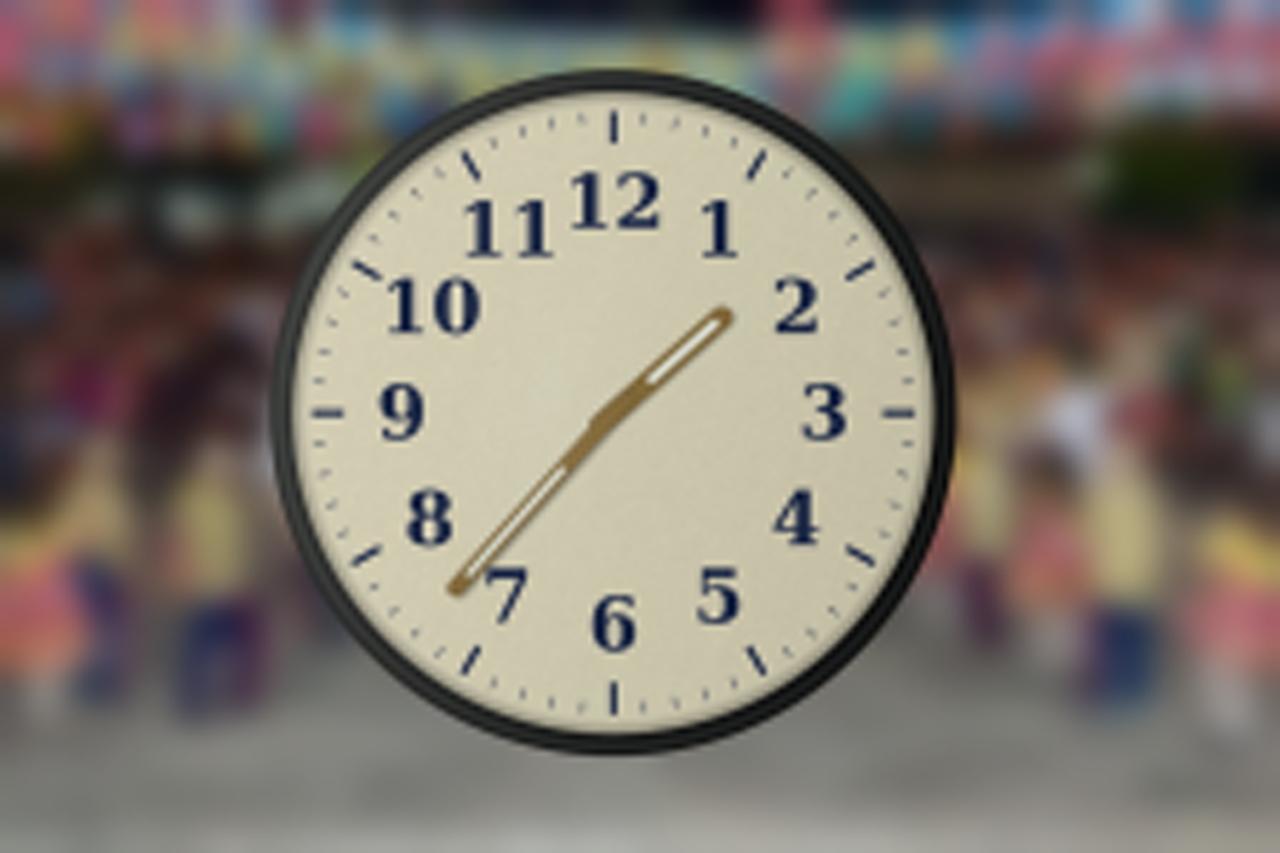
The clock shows **1:37**
